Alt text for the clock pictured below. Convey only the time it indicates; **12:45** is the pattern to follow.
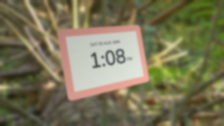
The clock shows **1:08**
